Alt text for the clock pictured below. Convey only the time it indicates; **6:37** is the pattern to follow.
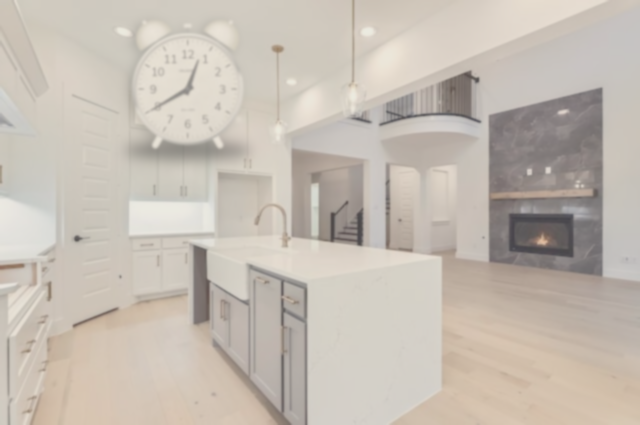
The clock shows **12:40**
